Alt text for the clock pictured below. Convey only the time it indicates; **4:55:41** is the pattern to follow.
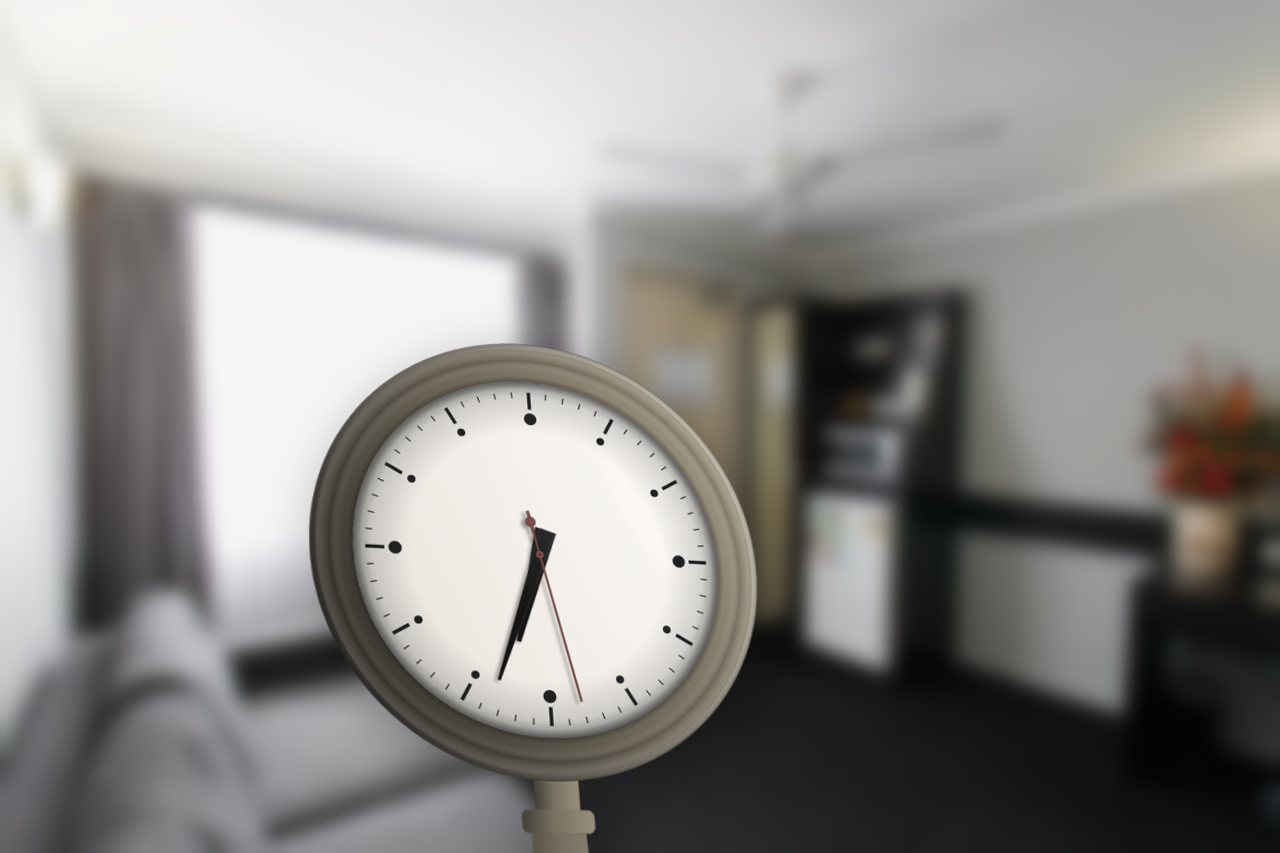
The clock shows **6:33:28**
